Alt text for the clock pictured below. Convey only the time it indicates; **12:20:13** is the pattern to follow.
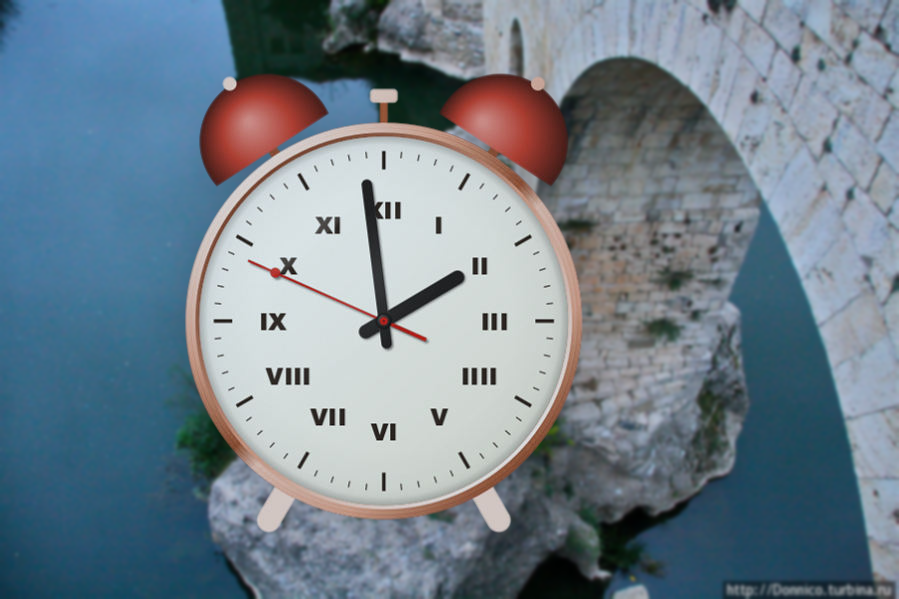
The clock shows **1:58:49**
